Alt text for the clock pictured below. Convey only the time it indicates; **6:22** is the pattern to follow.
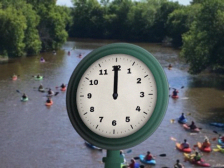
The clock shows **12:00**
